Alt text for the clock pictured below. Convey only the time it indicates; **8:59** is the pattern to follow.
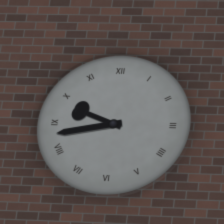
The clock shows **9:43**
